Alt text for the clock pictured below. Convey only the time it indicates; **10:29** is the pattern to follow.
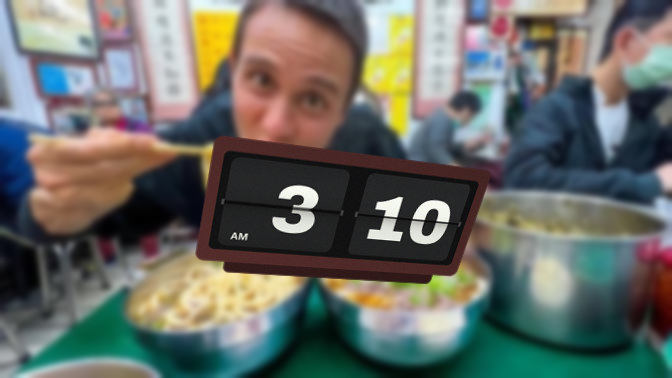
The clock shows **3:10**
